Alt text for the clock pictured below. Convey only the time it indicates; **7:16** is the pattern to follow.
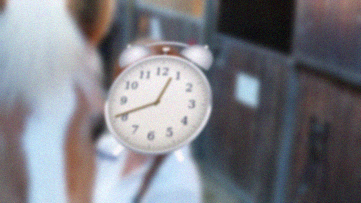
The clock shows **12:41**
